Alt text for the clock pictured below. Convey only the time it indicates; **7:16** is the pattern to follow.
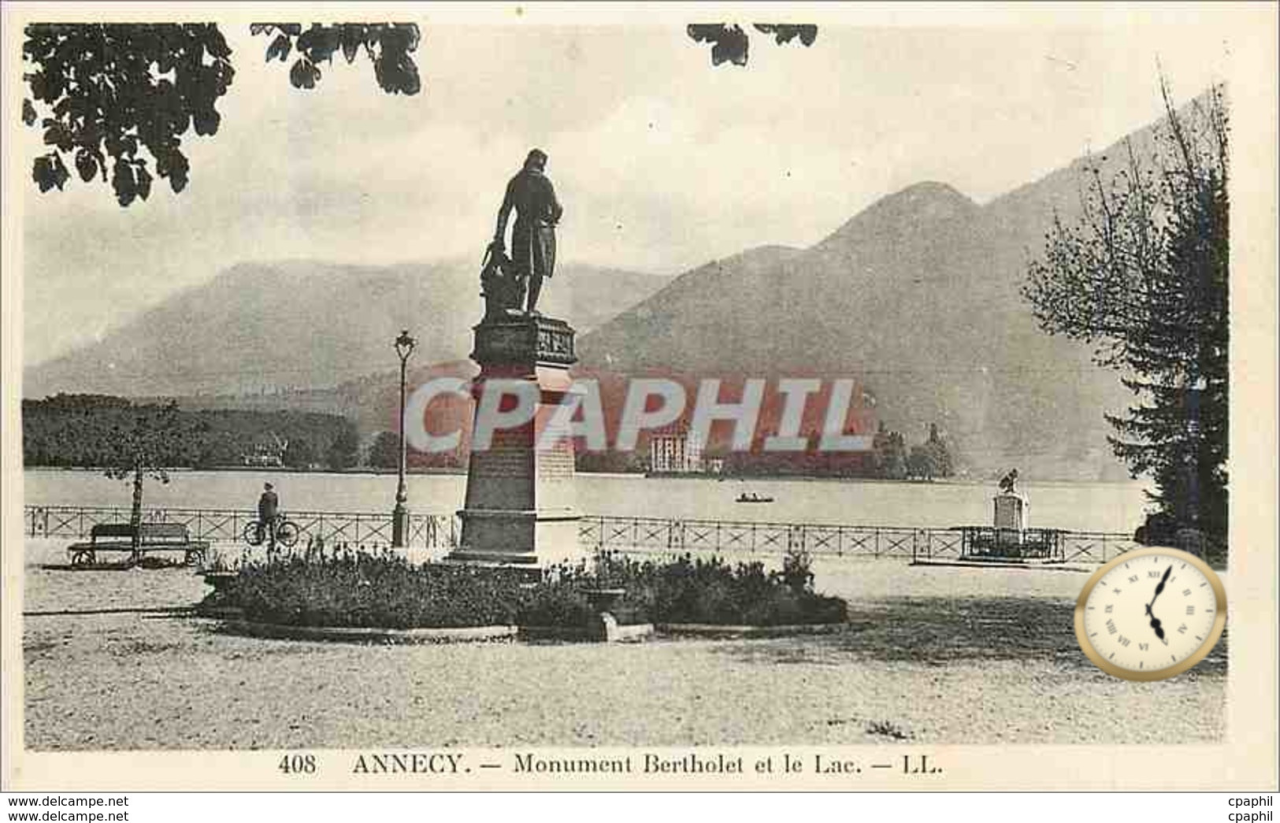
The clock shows **5:03**
